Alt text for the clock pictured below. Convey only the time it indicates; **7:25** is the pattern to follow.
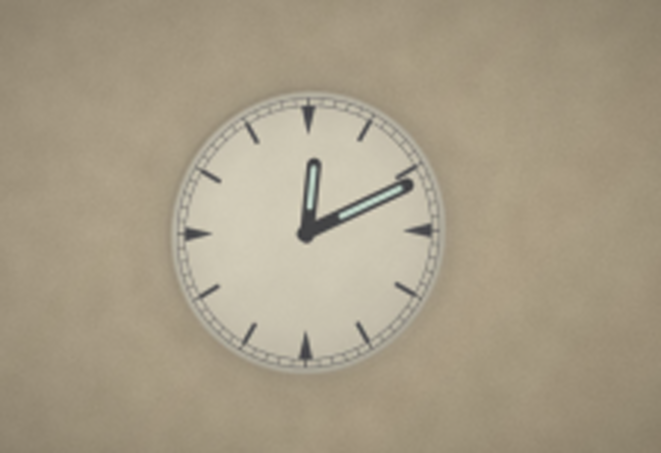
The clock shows **12:11**
